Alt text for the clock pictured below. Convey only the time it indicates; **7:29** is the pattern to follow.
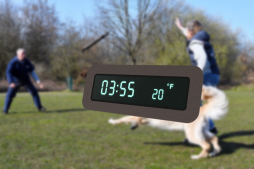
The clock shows **3:55**
